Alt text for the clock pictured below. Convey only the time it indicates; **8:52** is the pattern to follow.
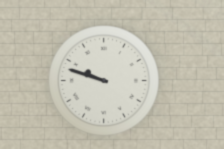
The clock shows **9:48**
